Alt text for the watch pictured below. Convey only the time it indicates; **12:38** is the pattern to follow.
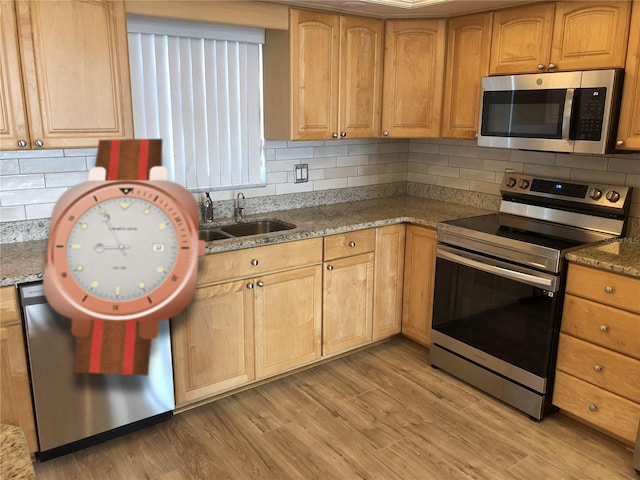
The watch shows **8:55**
